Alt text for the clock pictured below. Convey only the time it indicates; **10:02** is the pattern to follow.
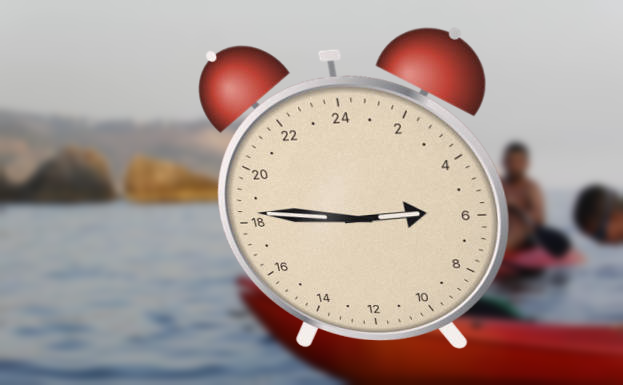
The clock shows **5:46**
